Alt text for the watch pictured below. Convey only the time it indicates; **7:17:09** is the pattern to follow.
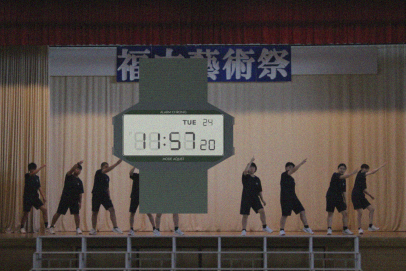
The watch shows **11:57:20**
